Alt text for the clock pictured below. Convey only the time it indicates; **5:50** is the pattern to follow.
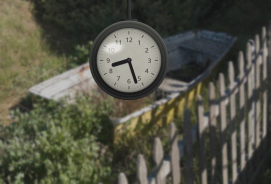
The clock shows **8:27**
